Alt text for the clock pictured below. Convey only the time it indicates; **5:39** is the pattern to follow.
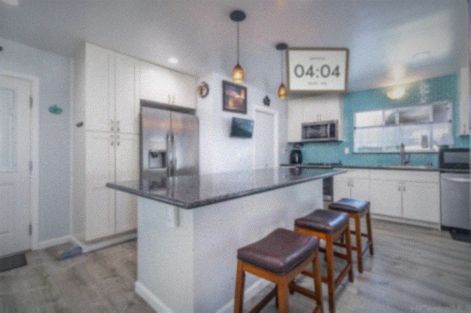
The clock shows **4:04**
